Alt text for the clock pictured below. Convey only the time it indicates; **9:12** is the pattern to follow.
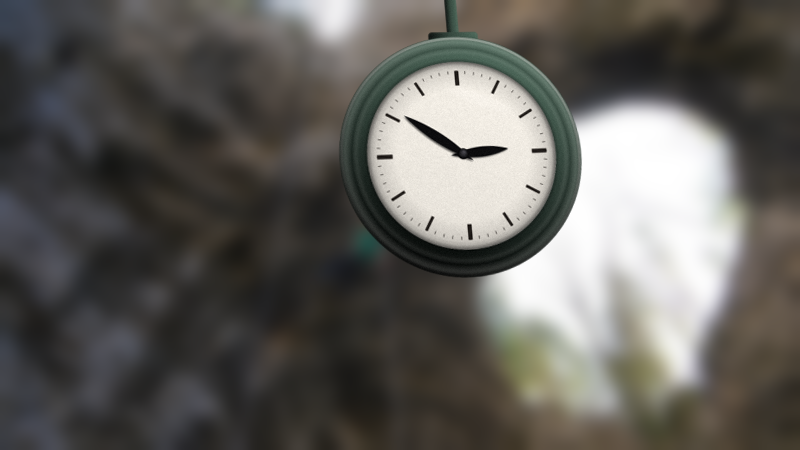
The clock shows **2:51**
